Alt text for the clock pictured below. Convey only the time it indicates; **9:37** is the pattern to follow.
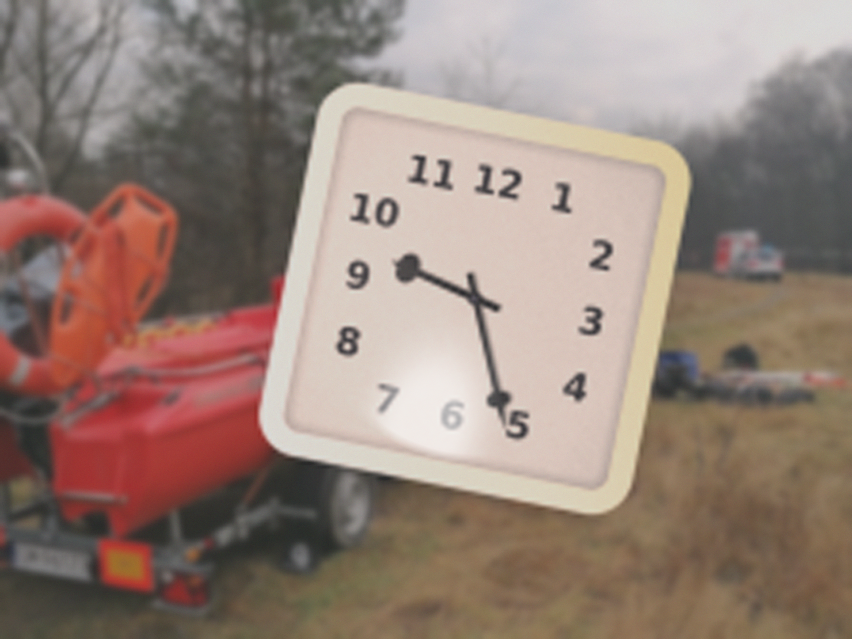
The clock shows **9:26**
